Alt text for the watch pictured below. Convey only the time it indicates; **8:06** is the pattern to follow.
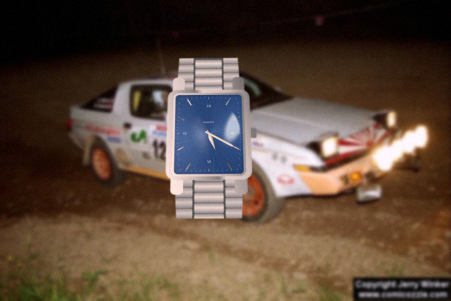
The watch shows **5:20**
